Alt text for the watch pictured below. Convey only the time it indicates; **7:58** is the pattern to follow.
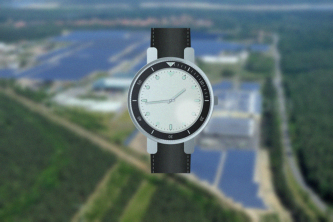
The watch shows **1:44**
